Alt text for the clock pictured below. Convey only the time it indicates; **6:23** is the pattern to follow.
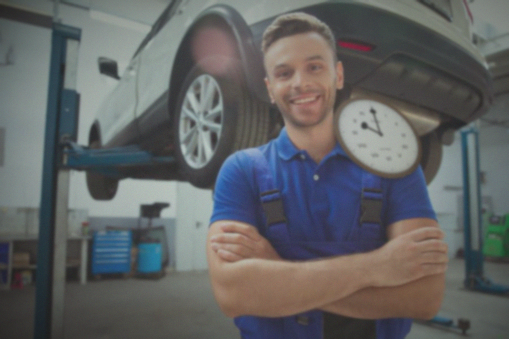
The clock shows **10:00**
